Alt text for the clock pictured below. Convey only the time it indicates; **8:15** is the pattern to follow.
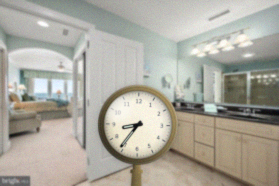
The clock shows **8:36**
